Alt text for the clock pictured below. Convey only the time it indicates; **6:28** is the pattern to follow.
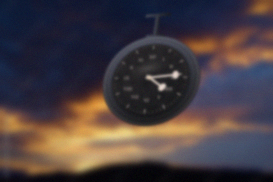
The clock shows **4:14**
